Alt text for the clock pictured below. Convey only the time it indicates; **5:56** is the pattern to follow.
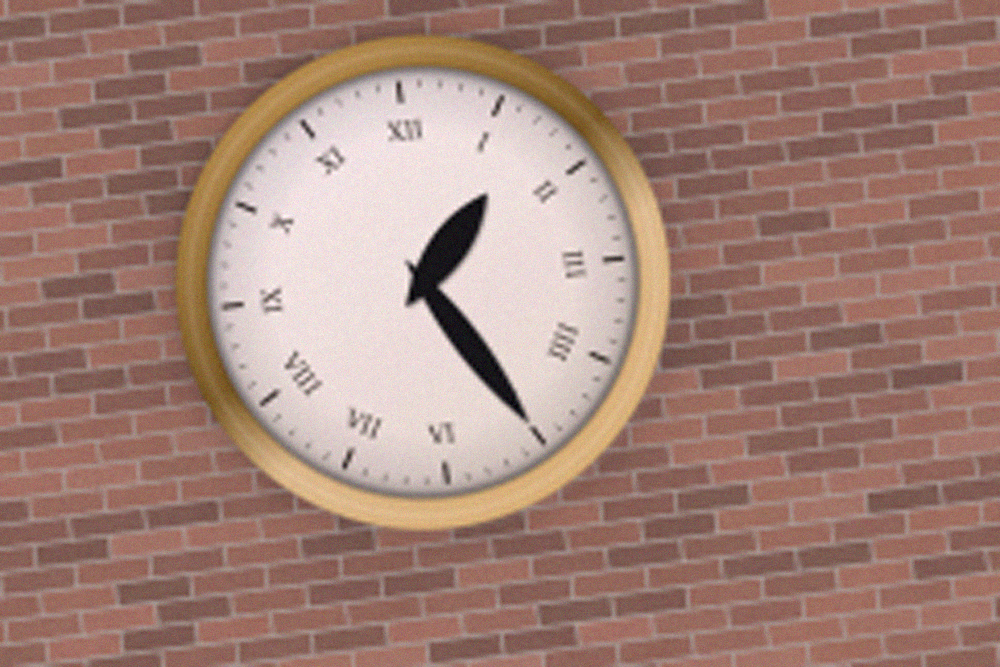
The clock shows **1:25**
